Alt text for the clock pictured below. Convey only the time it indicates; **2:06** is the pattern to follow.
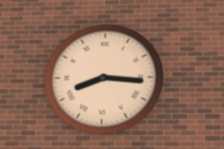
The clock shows **8:16**
